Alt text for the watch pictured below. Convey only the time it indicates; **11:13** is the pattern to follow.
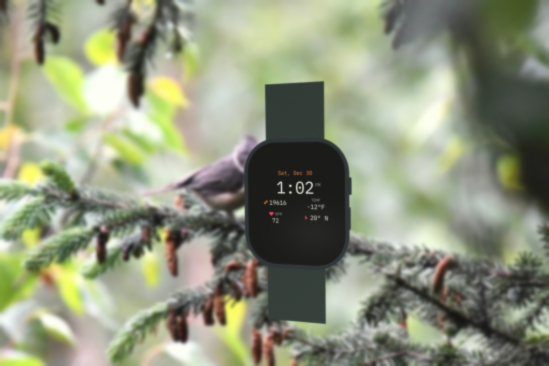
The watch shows **1:02**
